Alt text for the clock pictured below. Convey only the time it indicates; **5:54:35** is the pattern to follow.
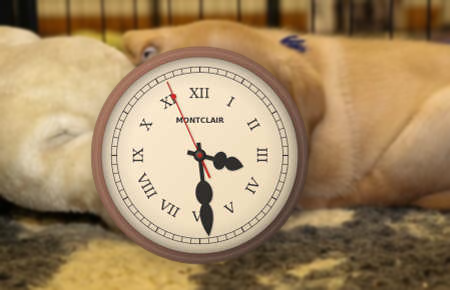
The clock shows **3:28:56**
